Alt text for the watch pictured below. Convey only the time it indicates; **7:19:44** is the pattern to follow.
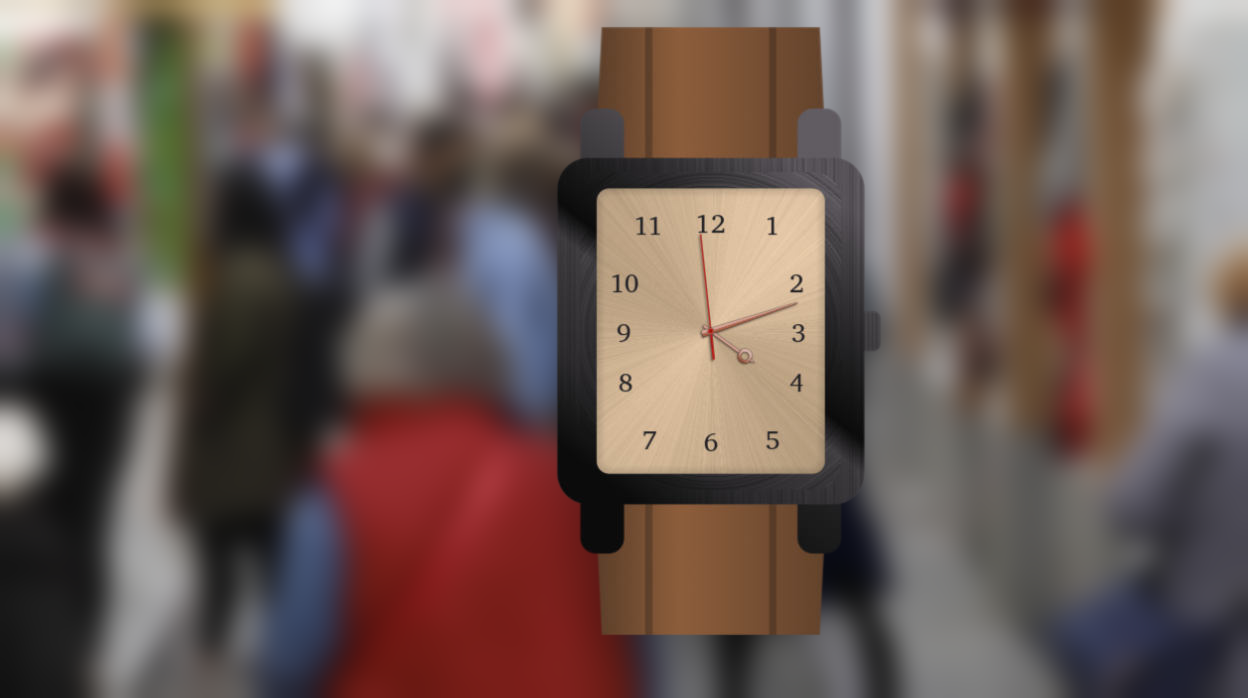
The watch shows **4:11:59**
